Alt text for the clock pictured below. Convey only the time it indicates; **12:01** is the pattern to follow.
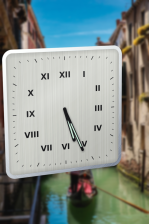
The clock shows **5:26**
